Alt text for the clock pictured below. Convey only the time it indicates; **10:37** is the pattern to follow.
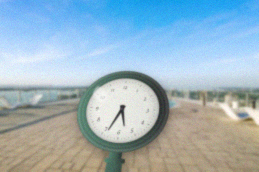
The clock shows **5:34**
